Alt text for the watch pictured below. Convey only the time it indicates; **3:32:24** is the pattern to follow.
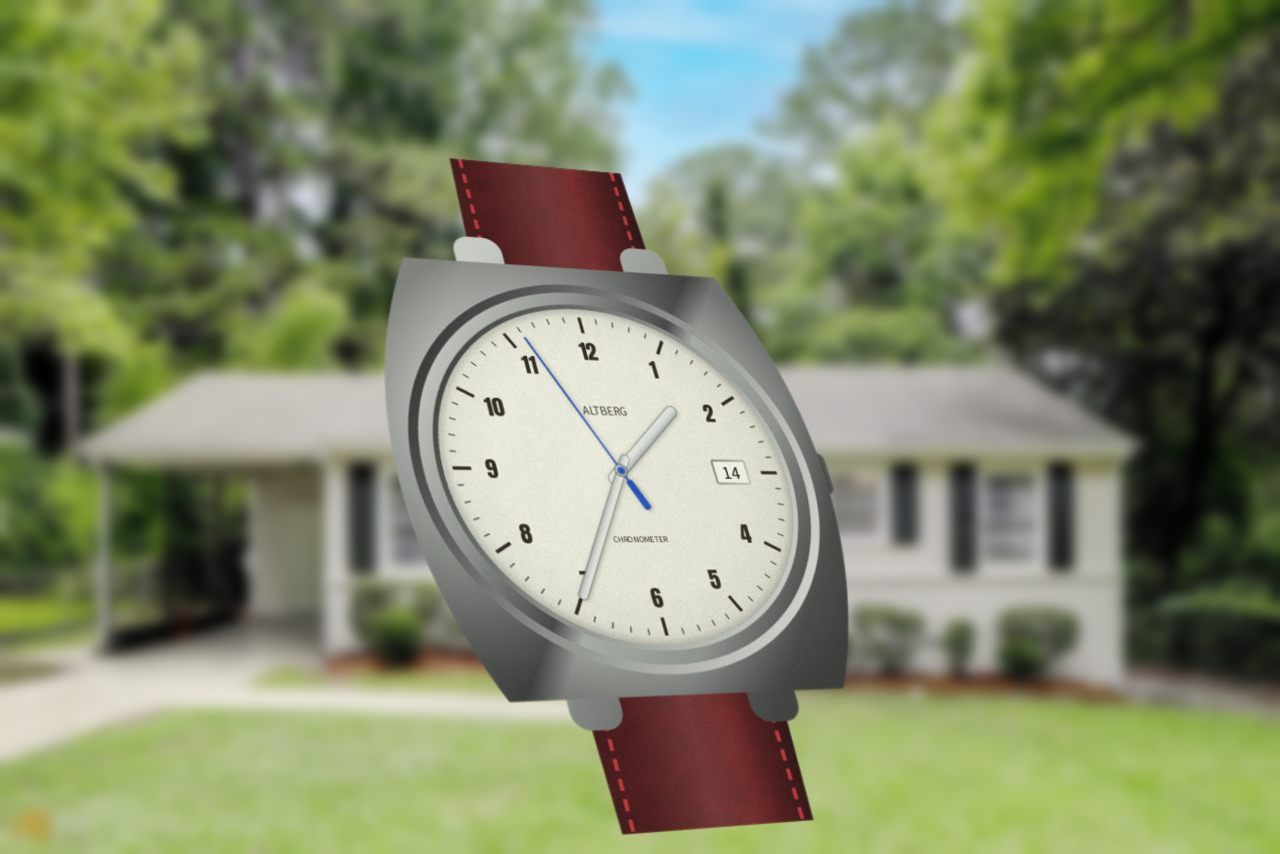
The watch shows **1:34:56**
